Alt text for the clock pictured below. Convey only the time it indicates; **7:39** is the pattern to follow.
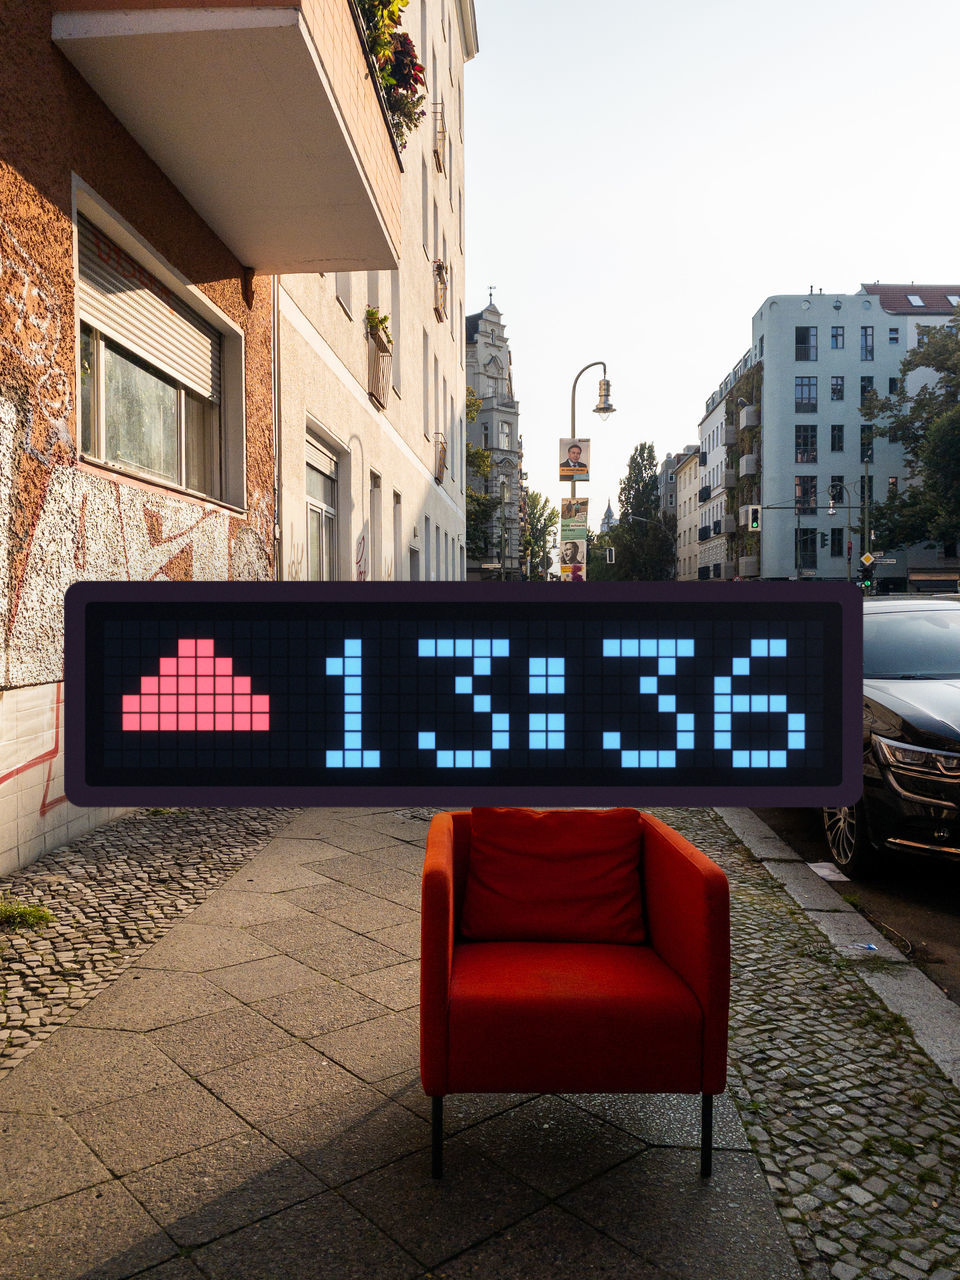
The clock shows **13:36**
